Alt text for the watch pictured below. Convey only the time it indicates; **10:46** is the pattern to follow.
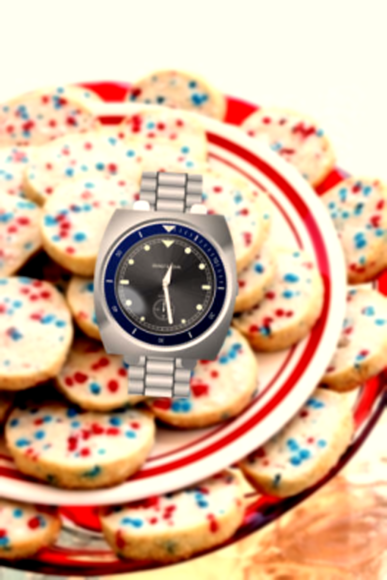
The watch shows **12:28**
